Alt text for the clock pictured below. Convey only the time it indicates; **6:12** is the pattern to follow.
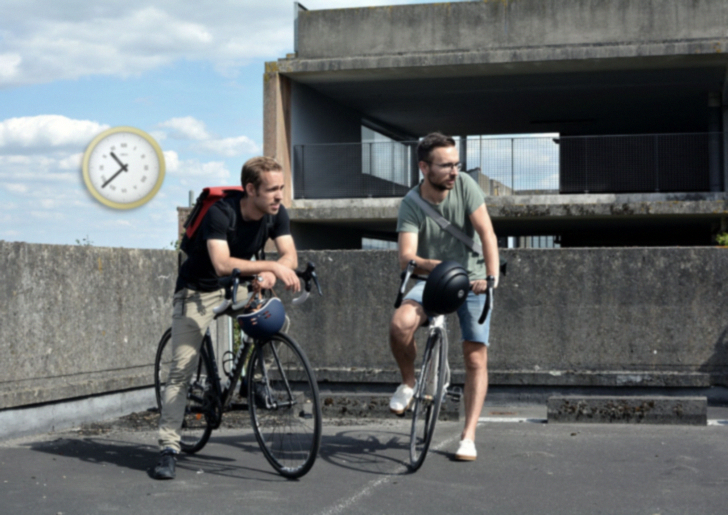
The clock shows **10:38**
